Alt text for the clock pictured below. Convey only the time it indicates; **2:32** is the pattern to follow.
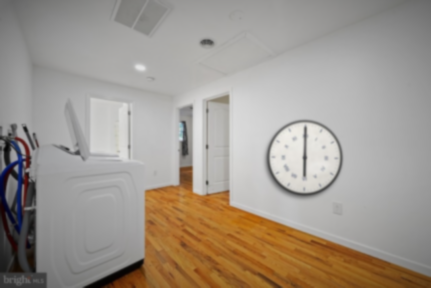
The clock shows **6:00**
